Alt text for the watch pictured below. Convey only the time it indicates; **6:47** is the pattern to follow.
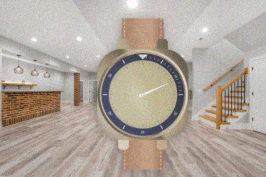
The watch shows **2:11**
